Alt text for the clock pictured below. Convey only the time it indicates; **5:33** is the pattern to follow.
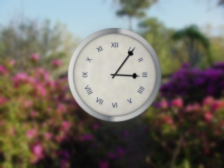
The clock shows **3:06**
